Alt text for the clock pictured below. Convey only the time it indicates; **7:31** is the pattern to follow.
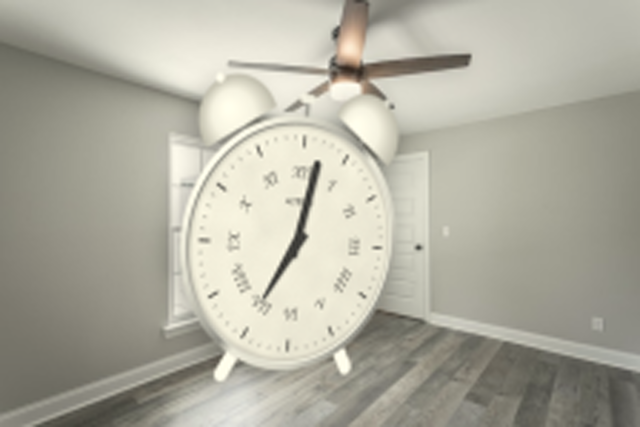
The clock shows **7:02**
